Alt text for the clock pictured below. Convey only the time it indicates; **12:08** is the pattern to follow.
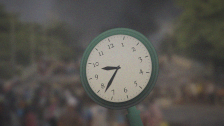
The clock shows **9:38**
